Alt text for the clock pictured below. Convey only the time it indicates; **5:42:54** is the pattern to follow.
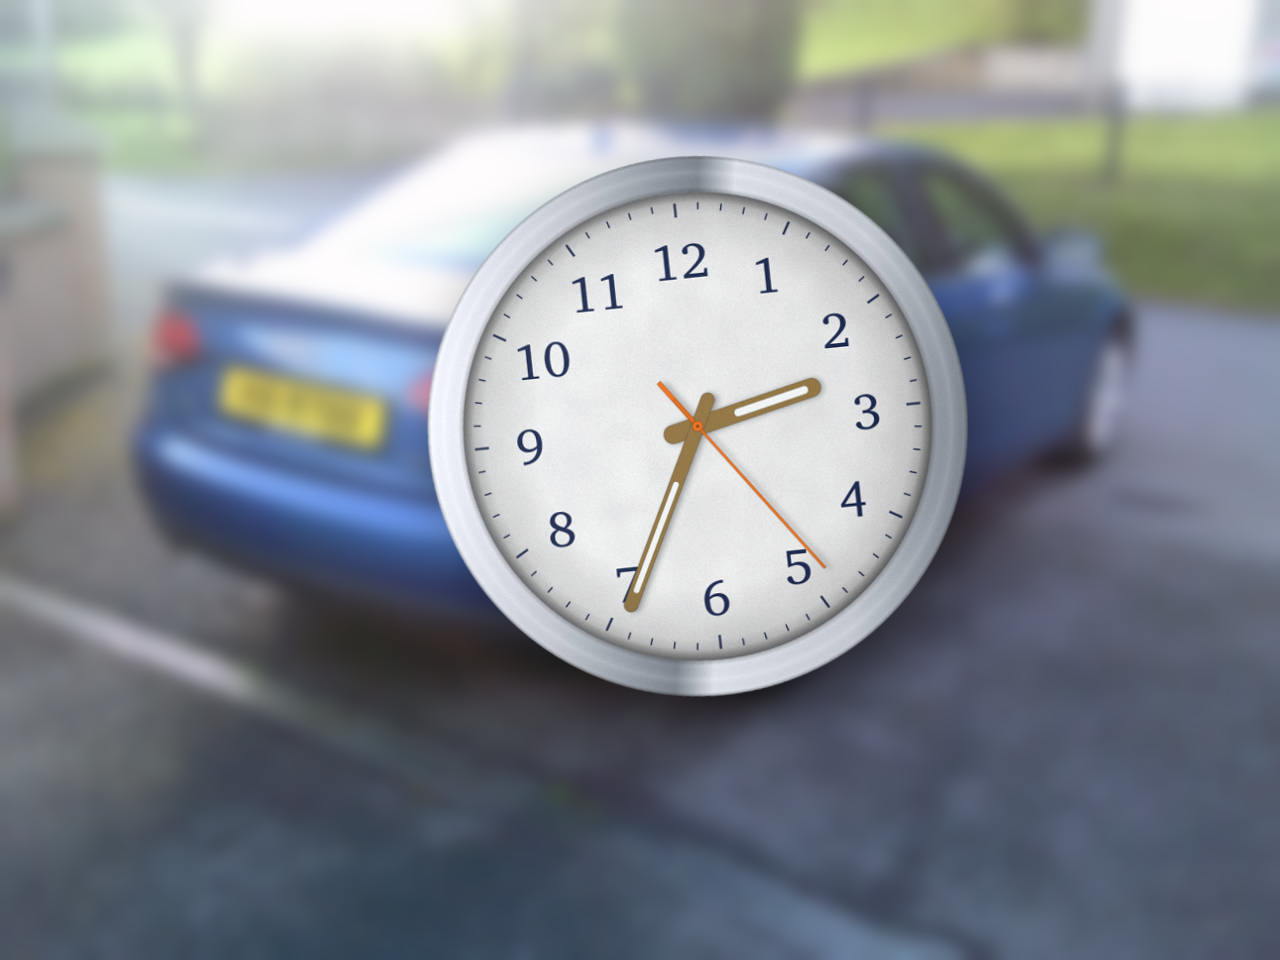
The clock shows **2:34:24**
